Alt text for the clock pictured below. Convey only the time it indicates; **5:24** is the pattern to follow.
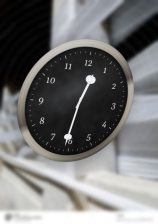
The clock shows **12:31**
